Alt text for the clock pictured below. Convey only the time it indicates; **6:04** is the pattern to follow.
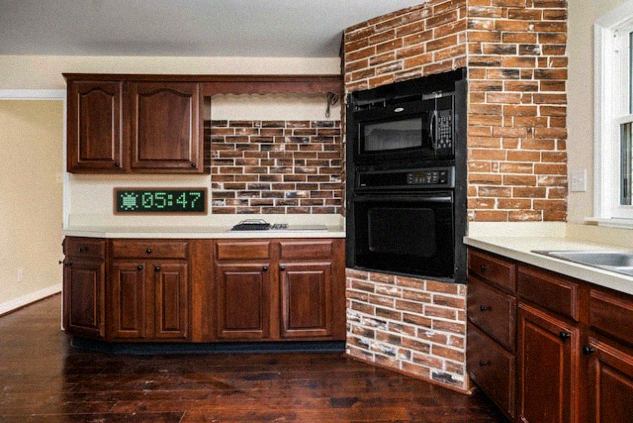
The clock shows **5:47**
